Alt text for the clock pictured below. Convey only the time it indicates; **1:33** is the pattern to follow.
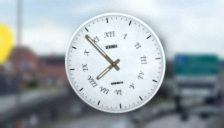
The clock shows **7:54**
